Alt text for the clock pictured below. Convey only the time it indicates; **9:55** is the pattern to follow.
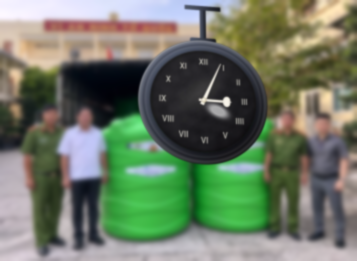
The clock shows **3:04**
